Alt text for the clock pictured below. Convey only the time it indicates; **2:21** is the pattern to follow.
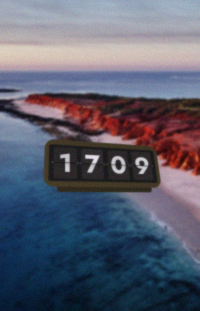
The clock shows **17:09**
